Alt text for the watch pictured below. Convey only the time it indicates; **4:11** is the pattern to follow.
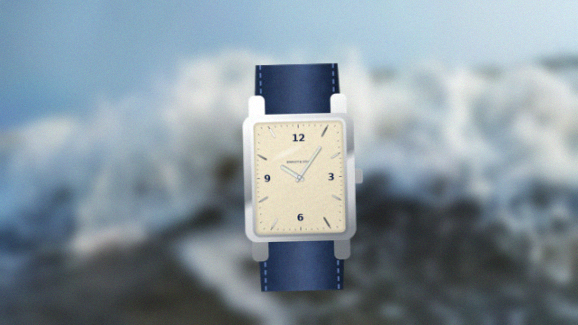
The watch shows **10:06**
